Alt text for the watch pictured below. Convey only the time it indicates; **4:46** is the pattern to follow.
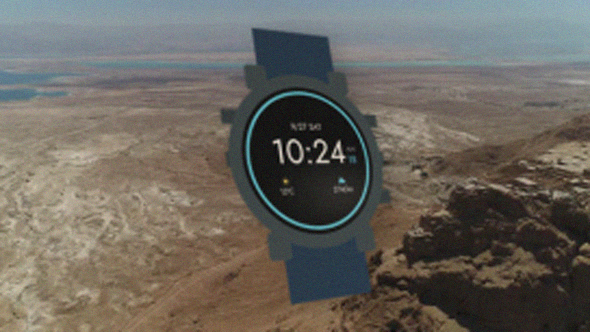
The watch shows **10:24**
